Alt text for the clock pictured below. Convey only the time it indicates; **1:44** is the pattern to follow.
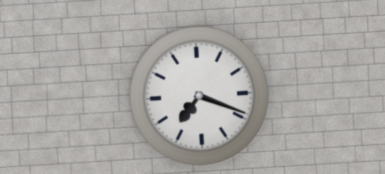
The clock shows **7:19**
